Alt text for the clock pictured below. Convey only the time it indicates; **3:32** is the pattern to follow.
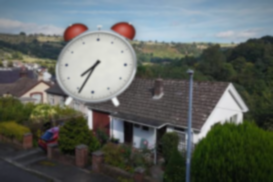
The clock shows **7:34**
